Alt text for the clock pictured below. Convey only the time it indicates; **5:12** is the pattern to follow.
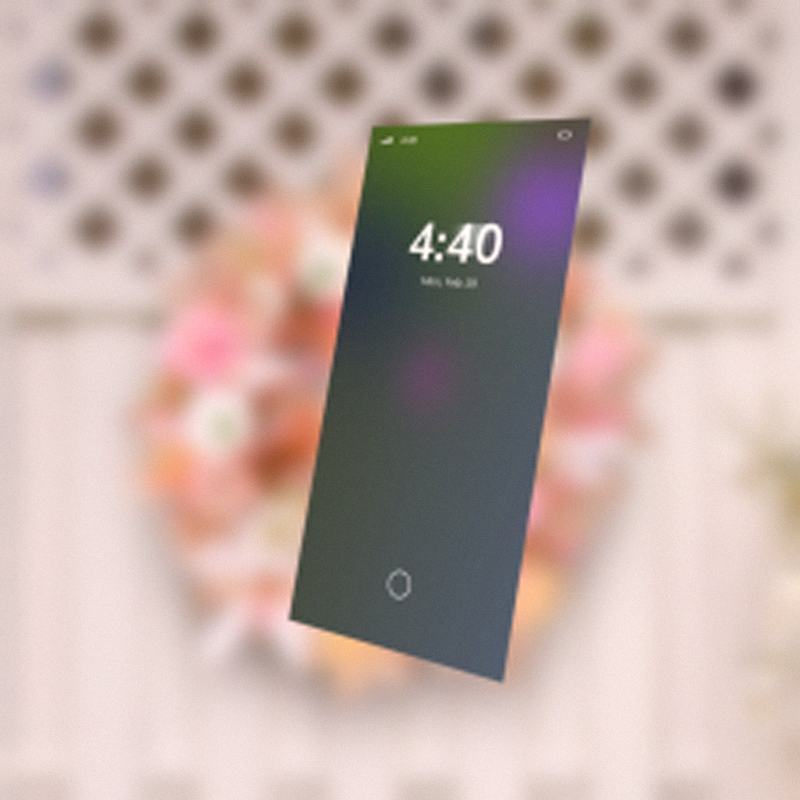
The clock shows **4:40**
